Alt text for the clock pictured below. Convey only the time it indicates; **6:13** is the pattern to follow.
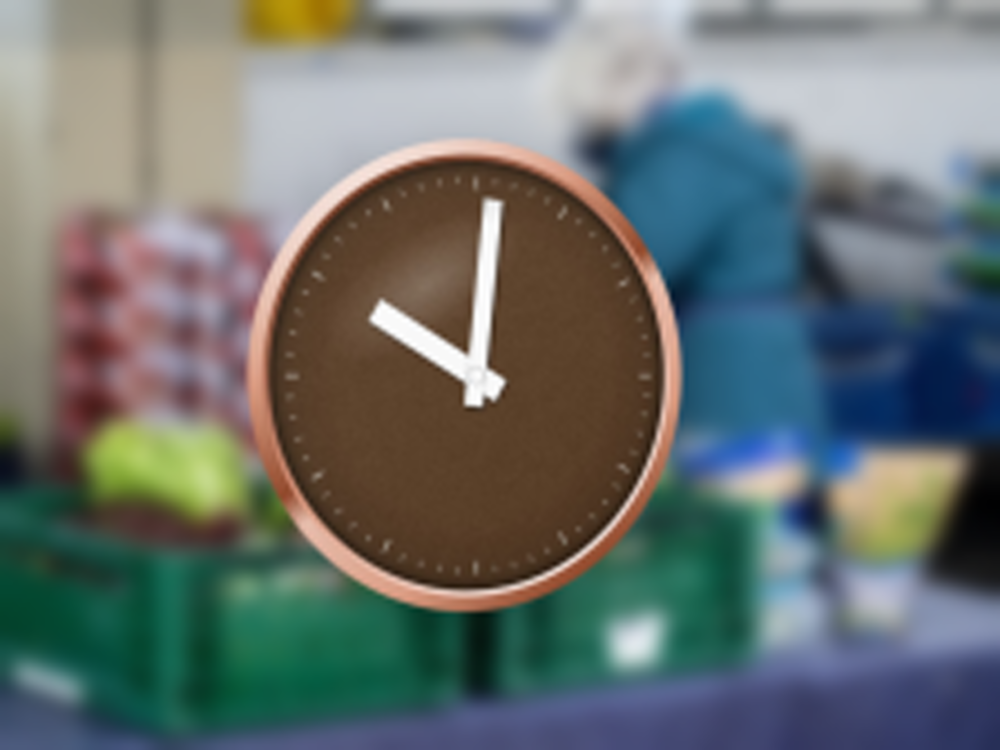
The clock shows **10:01**
